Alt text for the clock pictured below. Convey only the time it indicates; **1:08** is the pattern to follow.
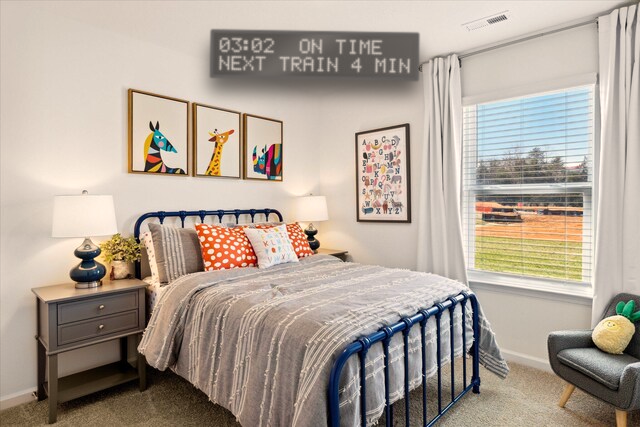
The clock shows **3:02**
